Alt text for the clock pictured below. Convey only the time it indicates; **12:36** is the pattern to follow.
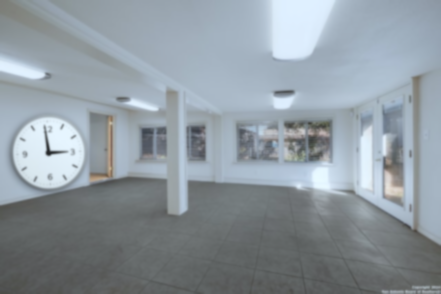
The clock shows **2:59**
